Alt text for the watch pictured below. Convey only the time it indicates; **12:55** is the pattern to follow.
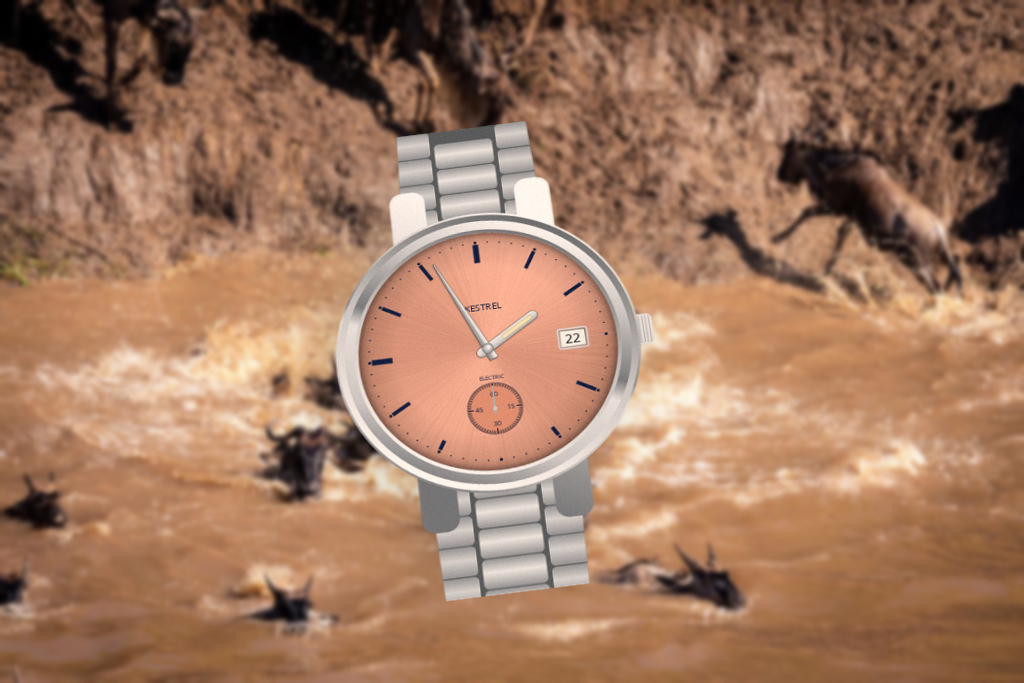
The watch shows **1:56**
